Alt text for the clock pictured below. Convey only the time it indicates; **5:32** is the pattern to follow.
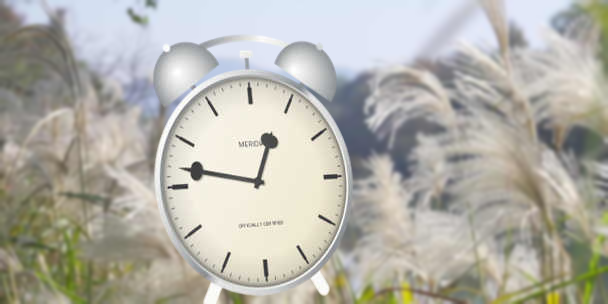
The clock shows **12:47**
